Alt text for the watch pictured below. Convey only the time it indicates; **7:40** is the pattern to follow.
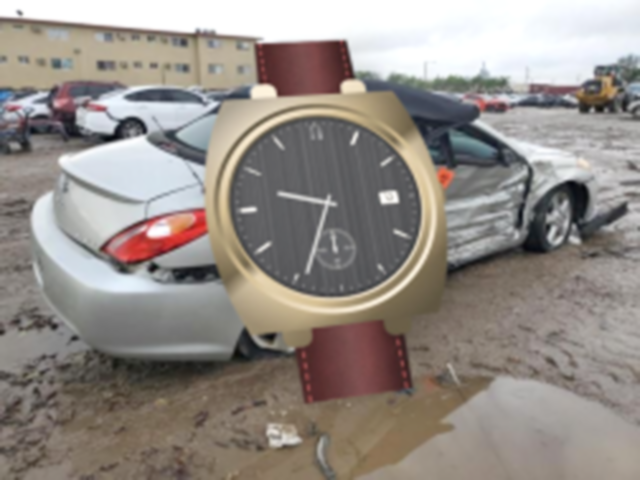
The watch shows **9:34**
